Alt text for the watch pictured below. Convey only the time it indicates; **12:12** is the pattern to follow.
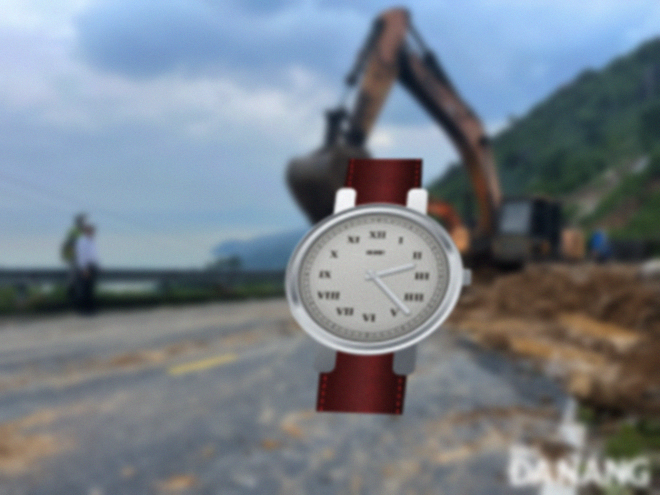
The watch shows **2:23**
